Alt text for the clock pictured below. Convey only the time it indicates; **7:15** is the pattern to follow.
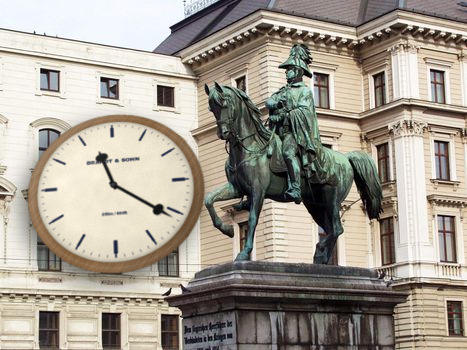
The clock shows **11:21**
